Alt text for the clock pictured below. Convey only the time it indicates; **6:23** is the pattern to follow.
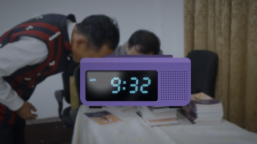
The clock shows **9:32**
